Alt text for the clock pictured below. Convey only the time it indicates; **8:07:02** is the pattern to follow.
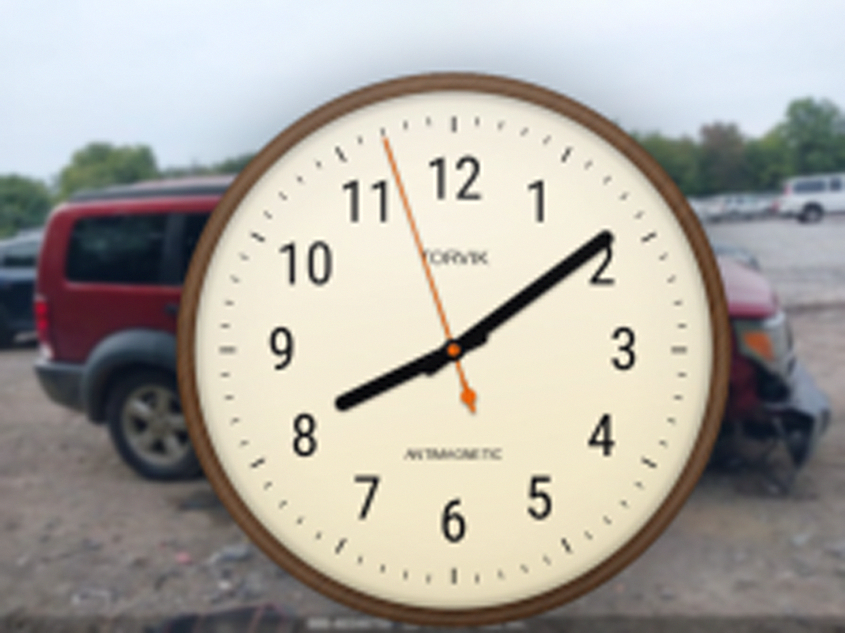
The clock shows **8:08:57**
